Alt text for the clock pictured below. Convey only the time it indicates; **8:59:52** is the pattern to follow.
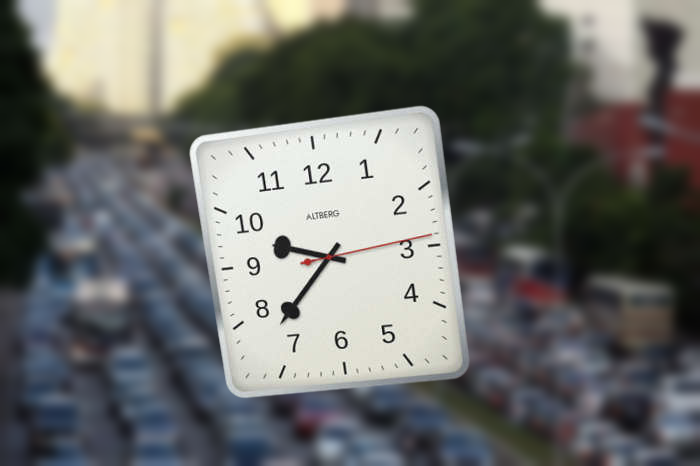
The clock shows **9:37:14**
